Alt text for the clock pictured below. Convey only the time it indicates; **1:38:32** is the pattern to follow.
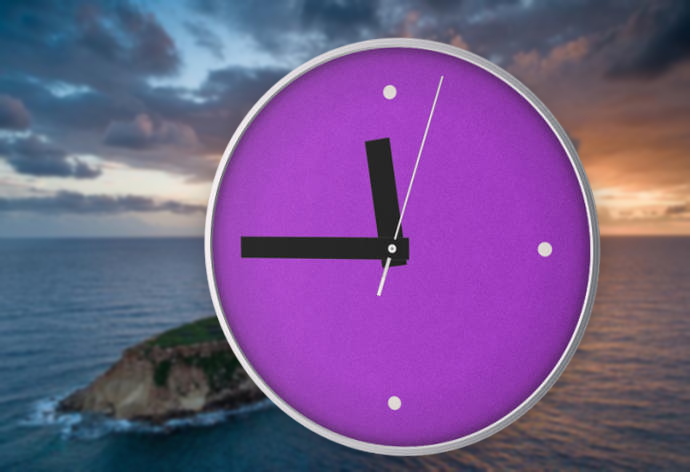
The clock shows **11:45:03**
